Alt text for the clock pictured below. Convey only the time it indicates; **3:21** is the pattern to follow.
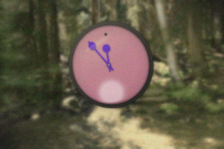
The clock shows **11:54**
